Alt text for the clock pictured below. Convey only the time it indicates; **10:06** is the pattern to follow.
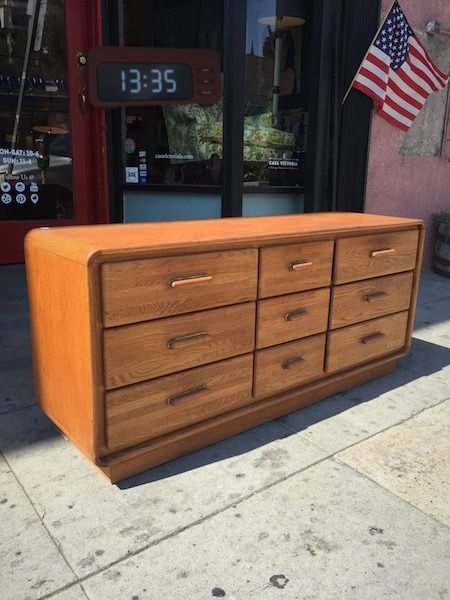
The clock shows **13:35**
